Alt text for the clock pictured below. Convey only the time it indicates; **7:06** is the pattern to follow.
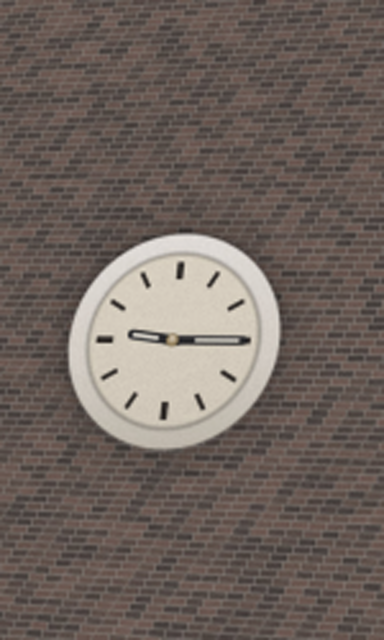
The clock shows **9:15**
